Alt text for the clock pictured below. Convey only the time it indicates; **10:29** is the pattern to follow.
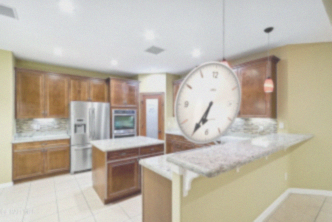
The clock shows **6:35**
